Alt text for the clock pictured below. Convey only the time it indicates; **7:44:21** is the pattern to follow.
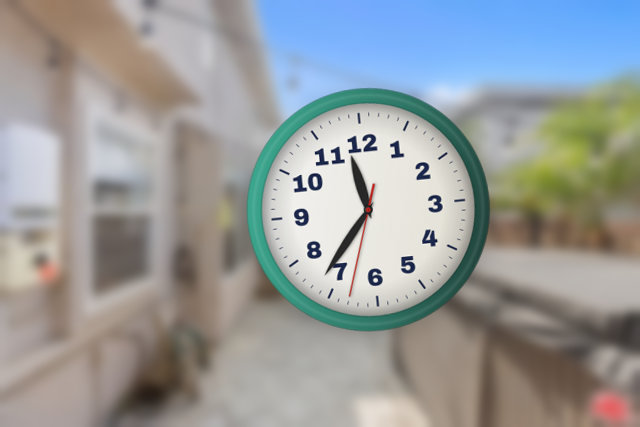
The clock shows **11:36:33**
